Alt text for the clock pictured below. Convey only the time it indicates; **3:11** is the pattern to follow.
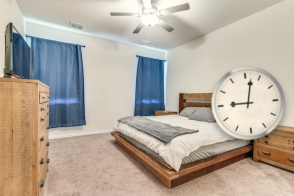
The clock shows **9:02**
